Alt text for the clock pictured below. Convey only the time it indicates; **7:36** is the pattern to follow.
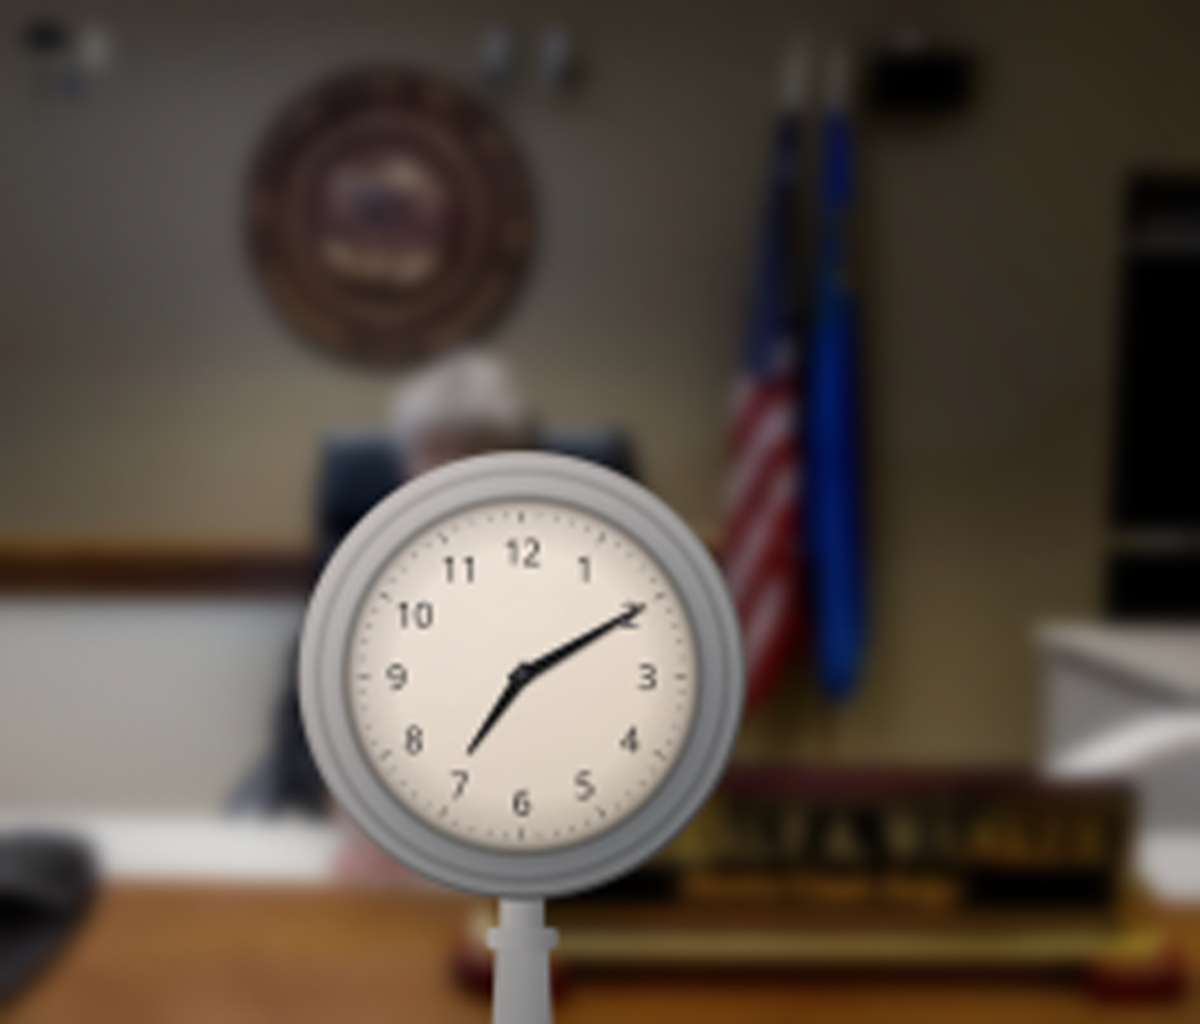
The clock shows **7:10**
